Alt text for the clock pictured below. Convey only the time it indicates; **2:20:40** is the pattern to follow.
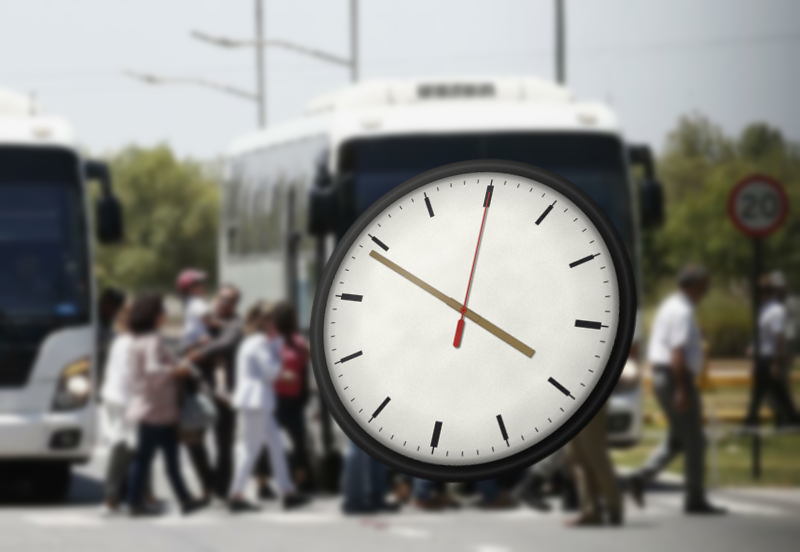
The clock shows **3:49:00**
